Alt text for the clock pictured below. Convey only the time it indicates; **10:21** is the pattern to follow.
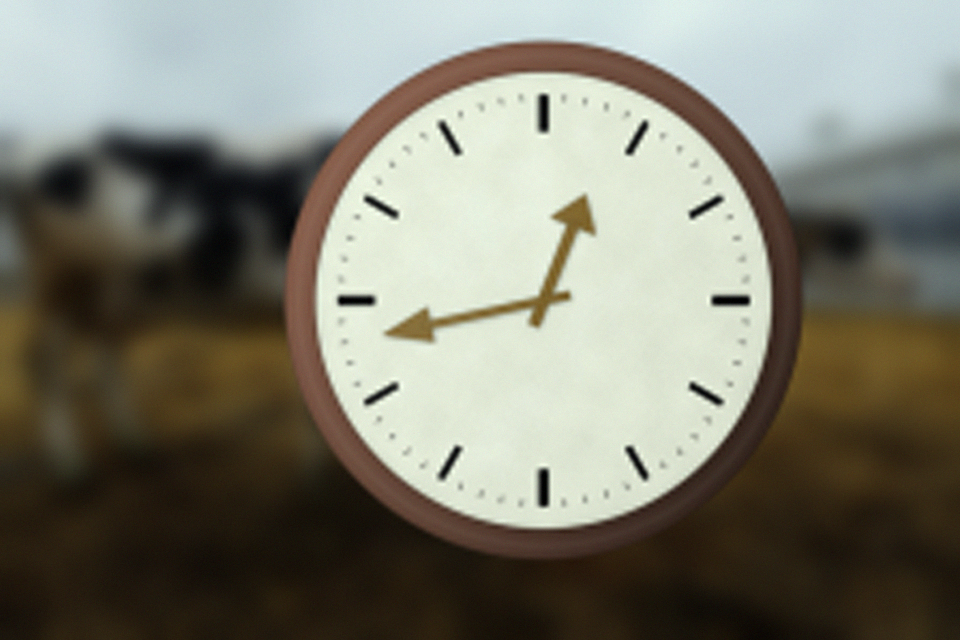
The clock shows **12:43**
